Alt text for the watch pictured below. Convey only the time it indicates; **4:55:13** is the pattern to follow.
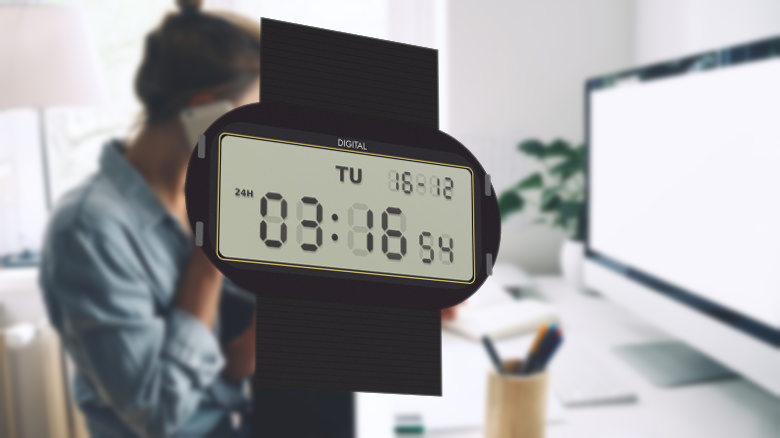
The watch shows **3:16:54**
